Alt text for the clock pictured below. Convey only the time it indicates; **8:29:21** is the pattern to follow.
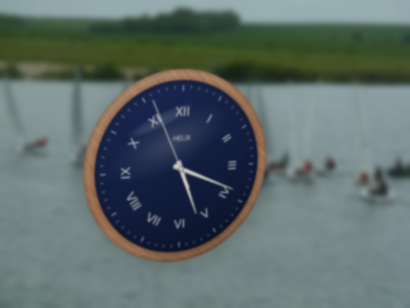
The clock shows **5:18:56**
